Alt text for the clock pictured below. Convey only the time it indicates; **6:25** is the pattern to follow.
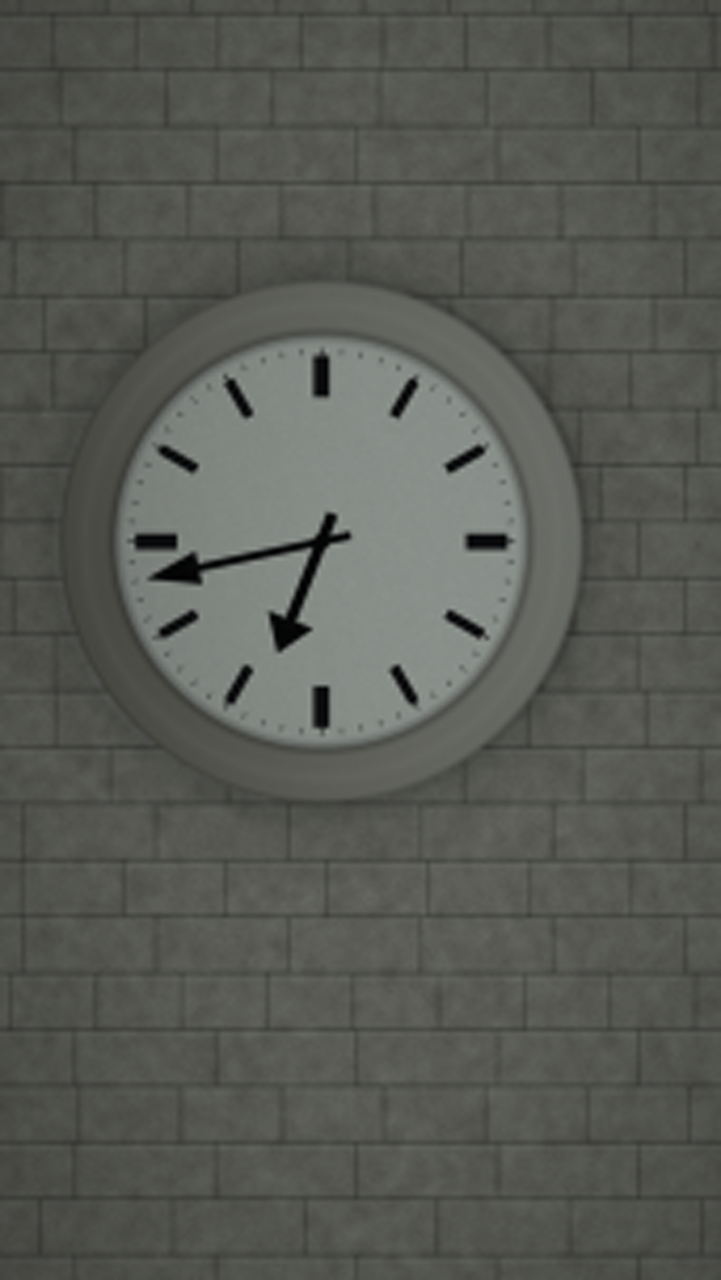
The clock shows **6:43**
